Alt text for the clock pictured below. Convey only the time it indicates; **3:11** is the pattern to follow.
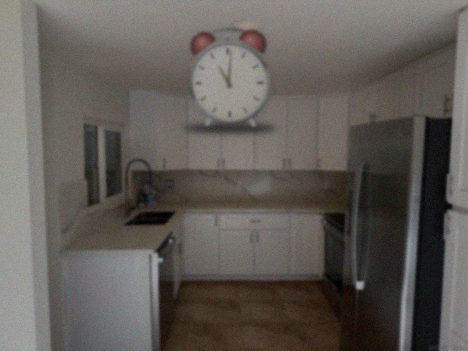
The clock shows **11:01**
